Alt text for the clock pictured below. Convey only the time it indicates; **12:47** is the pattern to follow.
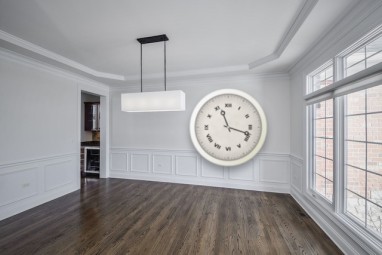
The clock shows **11:18**
